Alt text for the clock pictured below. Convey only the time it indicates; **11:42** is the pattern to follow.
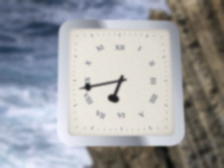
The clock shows **6:43**
